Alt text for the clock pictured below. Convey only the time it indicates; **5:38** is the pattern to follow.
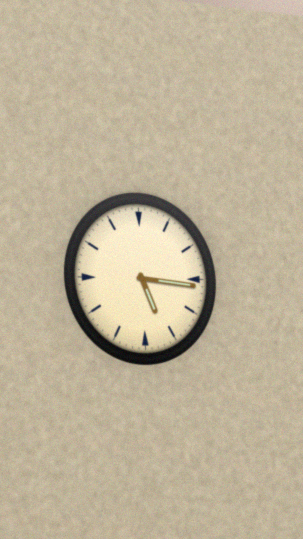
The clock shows **5:16**
